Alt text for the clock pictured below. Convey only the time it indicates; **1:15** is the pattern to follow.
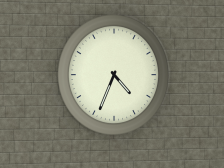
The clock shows **4:34**
